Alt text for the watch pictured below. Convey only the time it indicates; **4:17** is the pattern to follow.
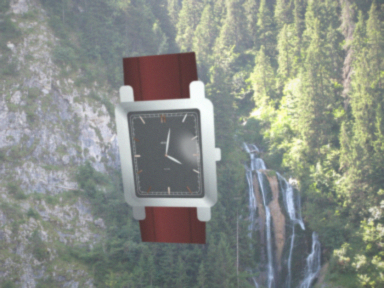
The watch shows **4:02**
